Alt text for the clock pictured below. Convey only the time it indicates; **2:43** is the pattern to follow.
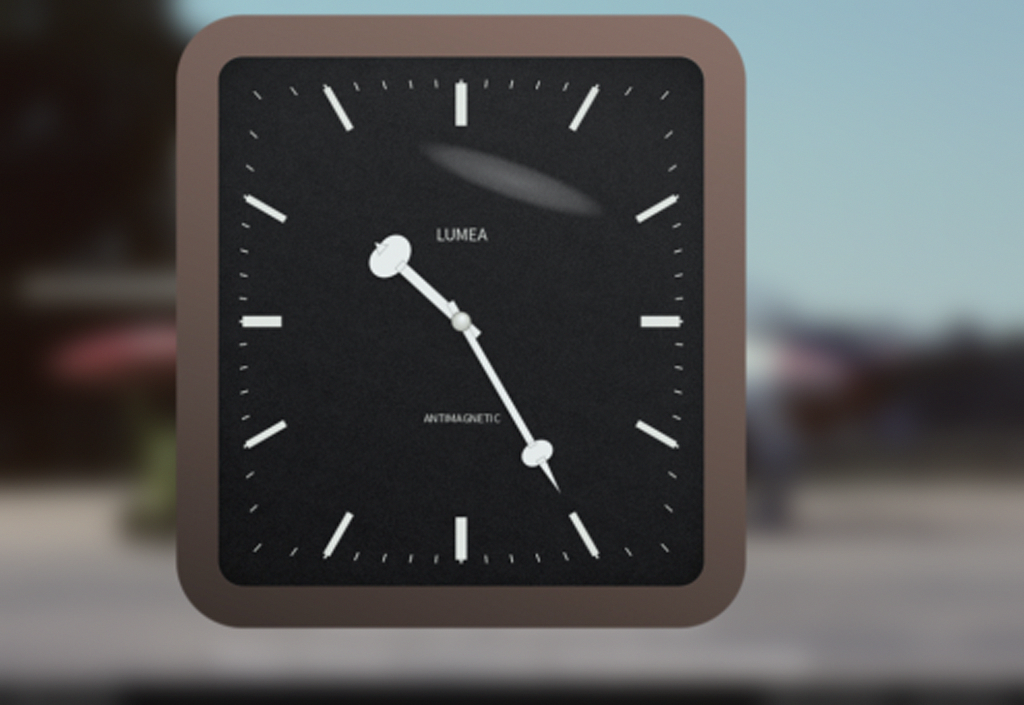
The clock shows **10:25**
